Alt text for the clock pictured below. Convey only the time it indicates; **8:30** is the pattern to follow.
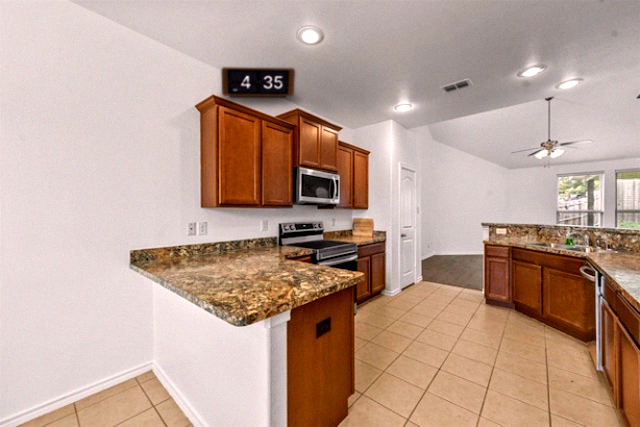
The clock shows **4:35**
